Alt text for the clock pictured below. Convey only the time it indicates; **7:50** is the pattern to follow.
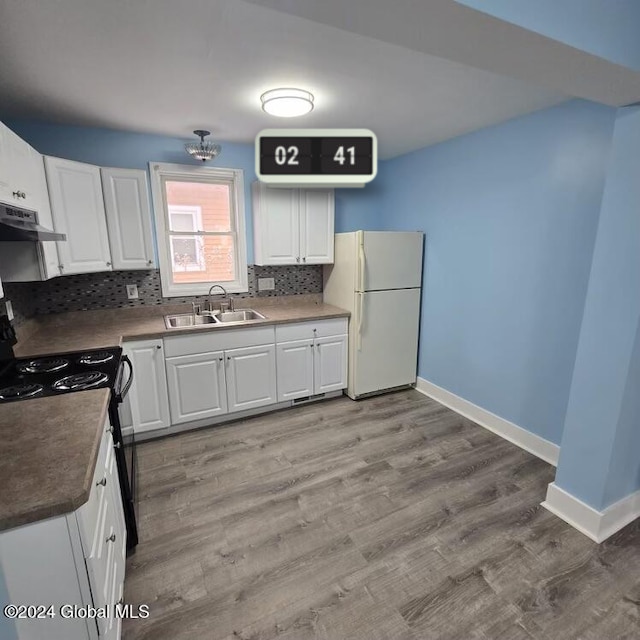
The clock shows **2:41**
